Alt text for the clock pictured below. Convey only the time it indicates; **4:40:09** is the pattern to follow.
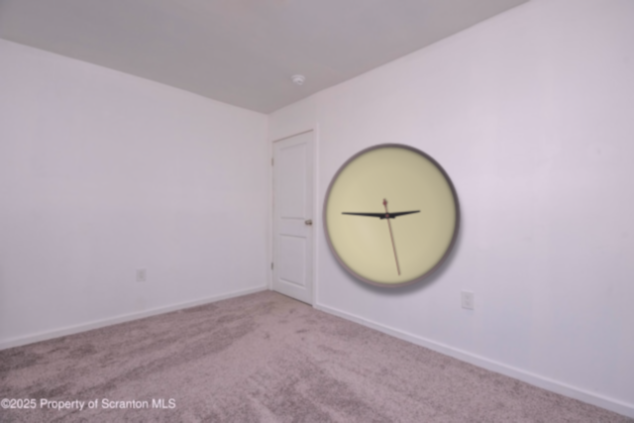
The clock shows **2:45:28**
